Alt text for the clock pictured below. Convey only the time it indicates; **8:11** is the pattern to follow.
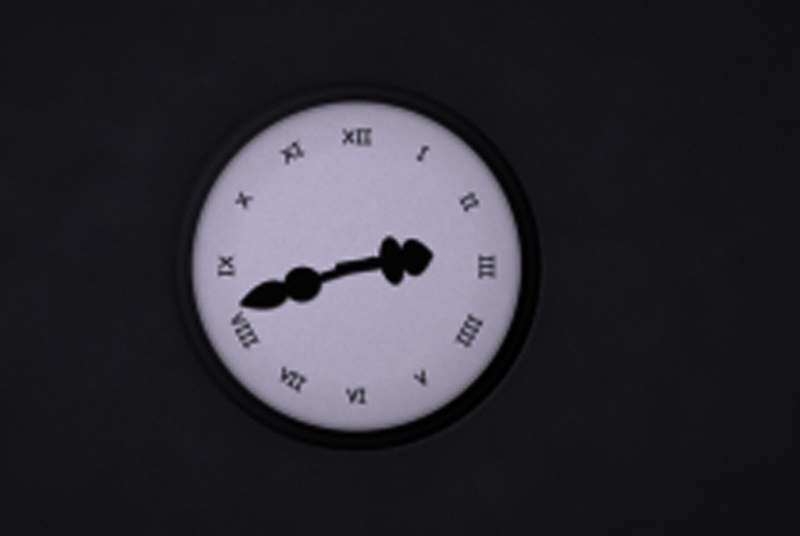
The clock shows **2:42**
